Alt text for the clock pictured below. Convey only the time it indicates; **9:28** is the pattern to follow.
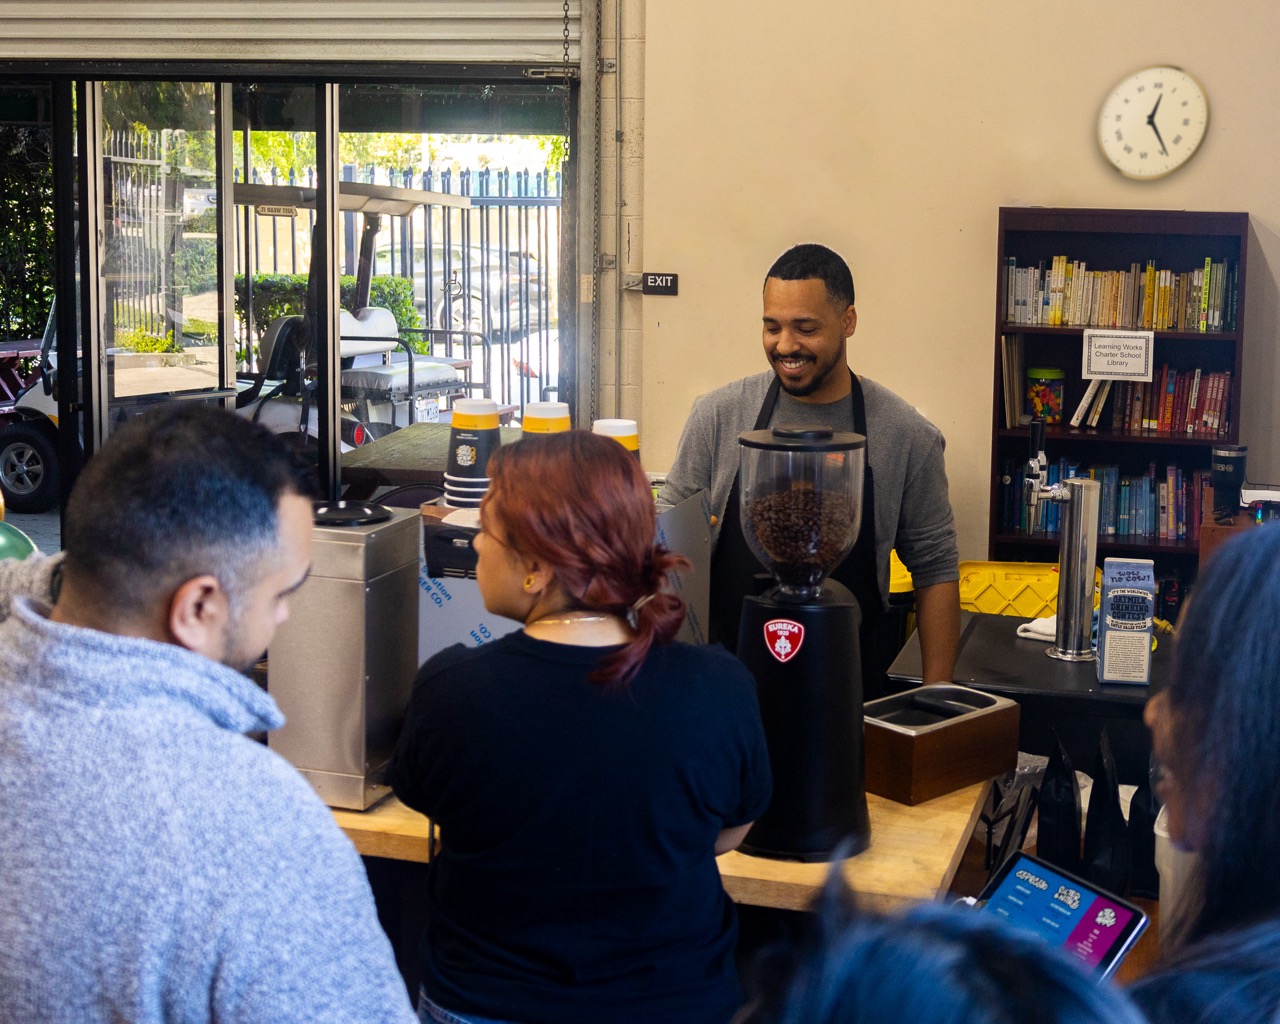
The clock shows **12:24**
